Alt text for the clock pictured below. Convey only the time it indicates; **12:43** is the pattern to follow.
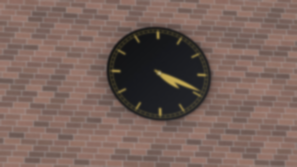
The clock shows **4:19**
